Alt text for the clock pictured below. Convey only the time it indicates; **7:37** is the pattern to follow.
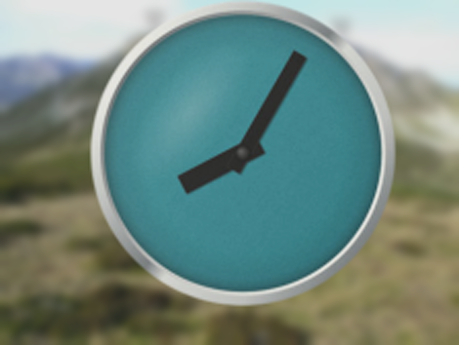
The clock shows **8:05**
